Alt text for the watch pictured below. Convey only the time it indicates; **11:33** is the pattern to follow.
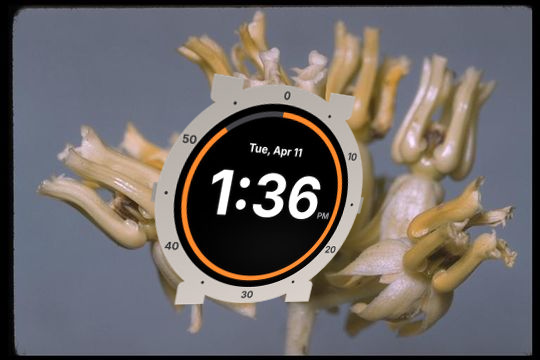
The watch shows **1:36**
